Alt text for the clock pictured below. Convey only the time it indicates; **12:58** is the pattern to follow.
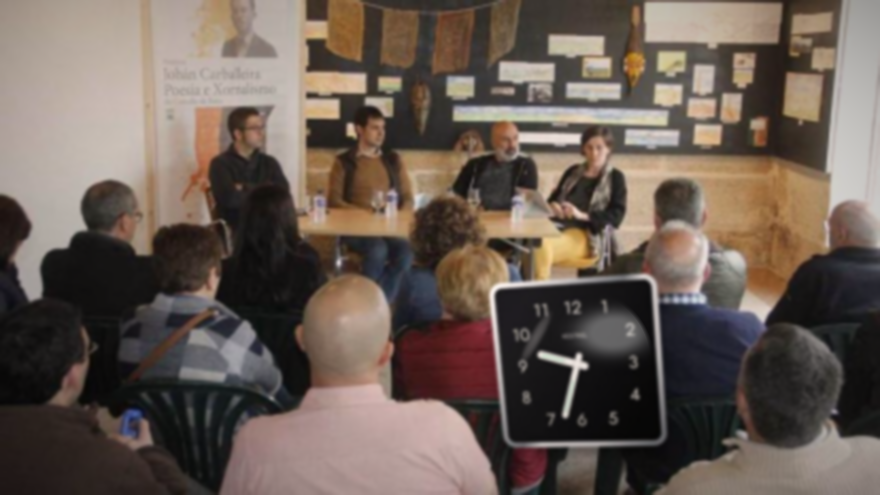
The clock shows **9:33**
